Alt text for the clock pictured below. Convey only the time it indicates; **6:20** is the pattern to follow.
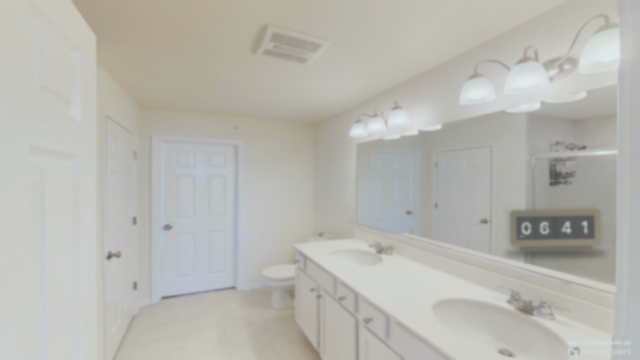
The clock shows **6:41**
